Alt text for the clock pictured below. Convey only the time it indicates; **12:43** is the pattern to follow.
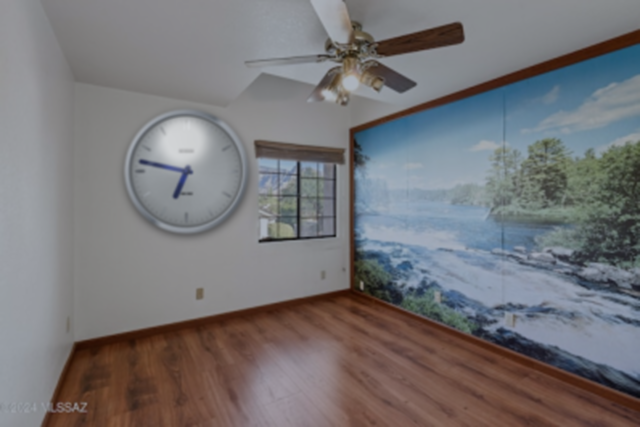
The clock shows **6:47**
